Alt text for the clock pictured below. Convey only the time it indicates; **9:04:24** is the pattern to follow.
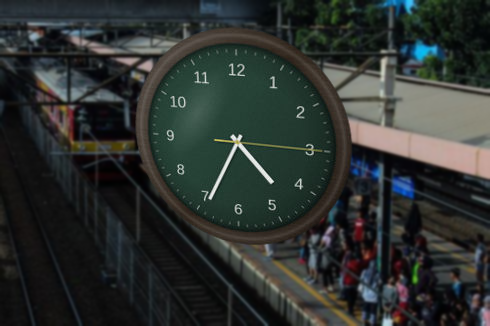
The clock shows **4:34:15**
